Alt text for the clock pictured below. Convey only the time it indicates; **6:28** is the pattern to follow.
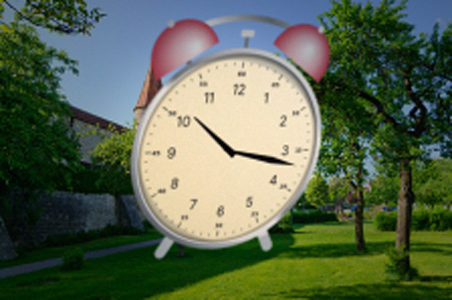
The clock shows **10:17**
